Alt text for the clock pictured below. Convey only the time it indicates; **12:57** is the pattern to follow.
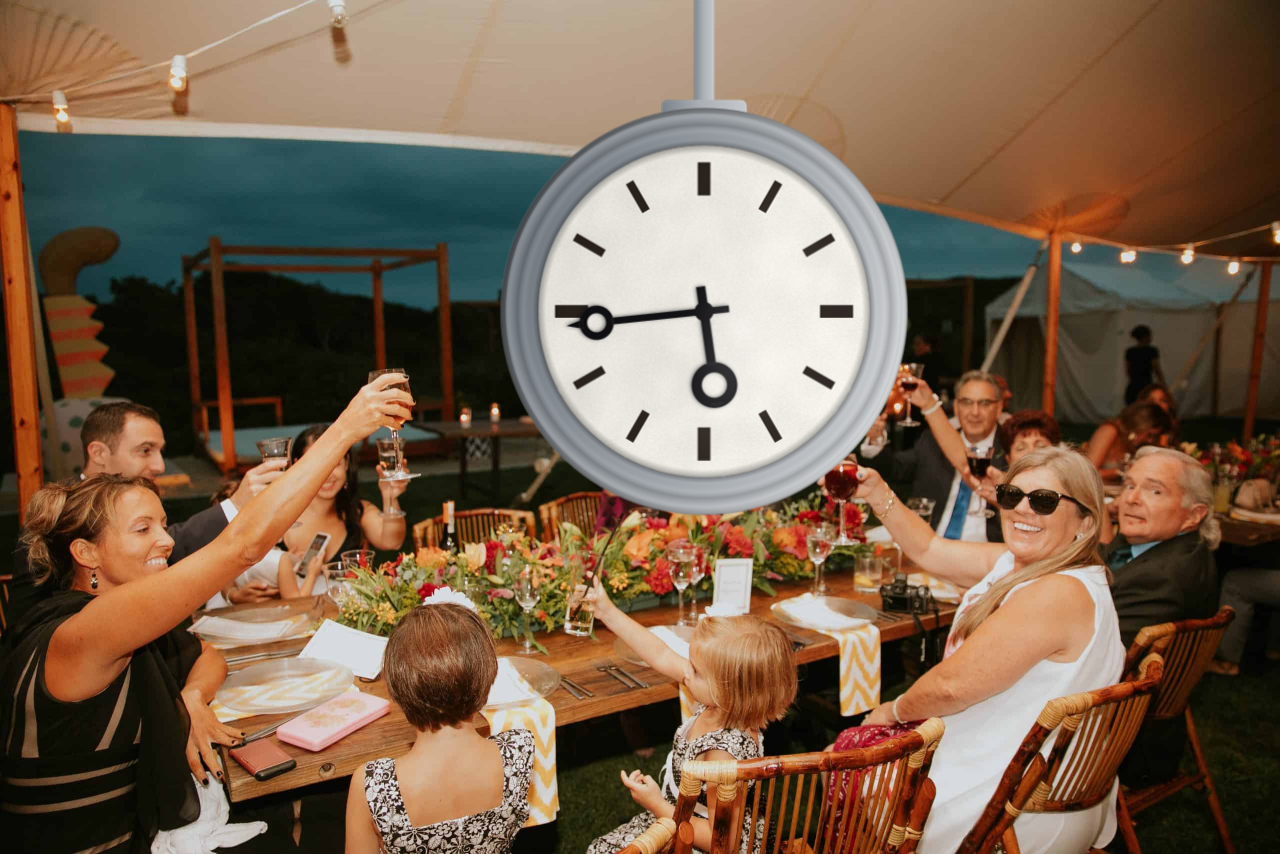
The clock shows **5:44**
